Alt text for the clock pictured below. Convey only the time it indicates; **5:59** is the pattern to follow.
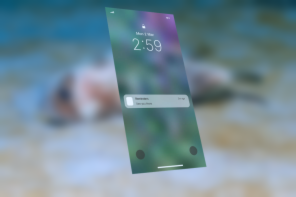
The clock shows **2:59**
